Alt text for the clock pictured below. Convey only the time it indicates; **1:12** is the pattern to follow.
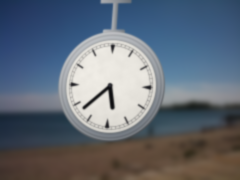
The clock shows **5:38**
